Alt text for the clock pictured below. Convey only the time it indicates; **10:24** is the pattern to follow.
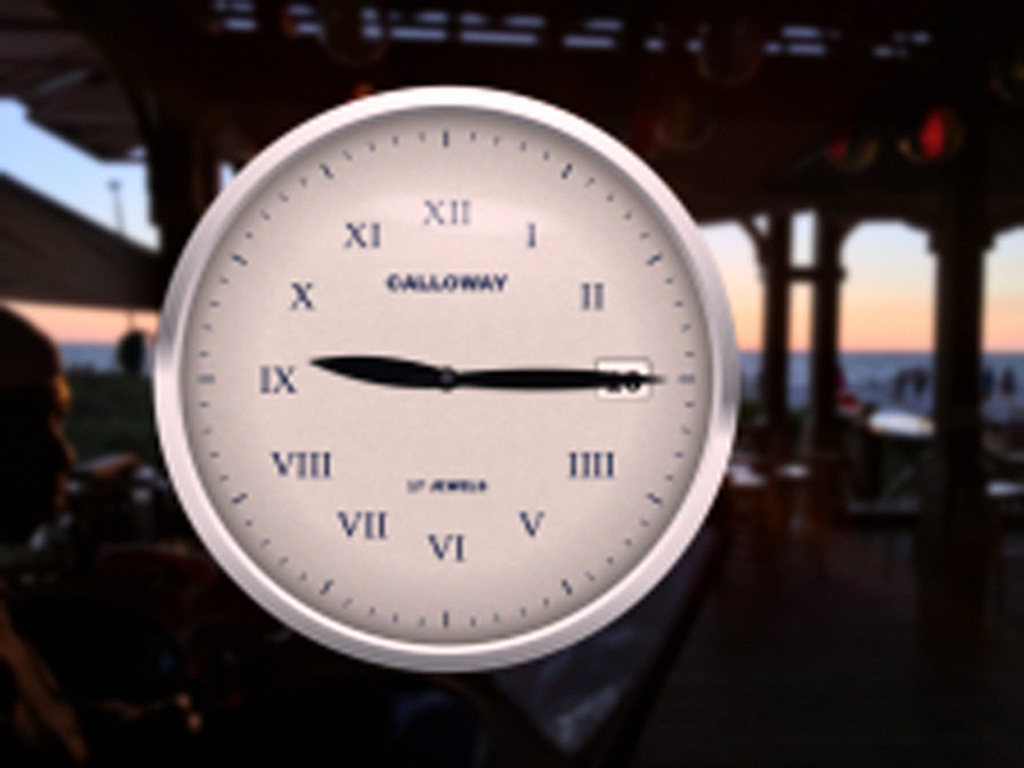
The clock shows **9:15**
